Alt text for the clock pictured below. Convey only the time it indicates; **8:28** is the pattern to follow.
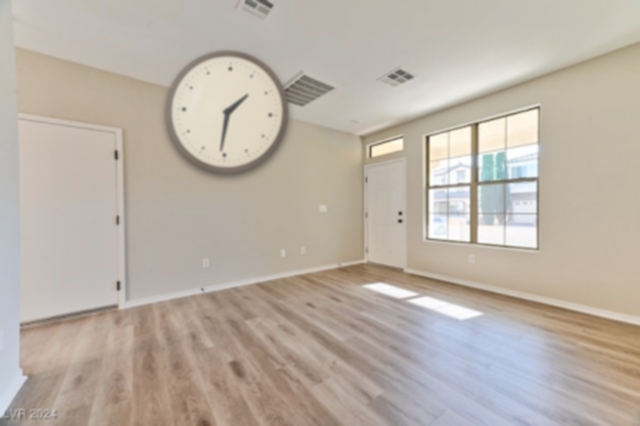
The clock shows **1:31**
